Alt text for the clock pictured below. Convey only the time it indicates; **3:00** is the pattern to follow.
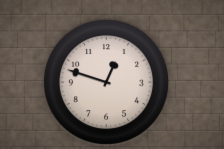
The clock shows **12:48**
